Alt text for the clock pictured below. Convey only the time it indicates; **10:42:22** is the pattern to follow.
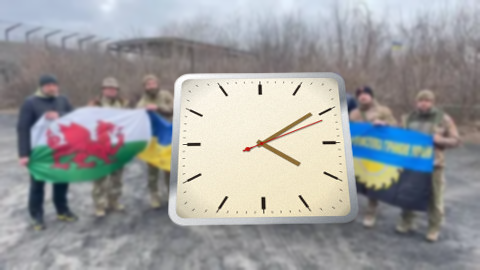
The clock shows **4:09:11**
